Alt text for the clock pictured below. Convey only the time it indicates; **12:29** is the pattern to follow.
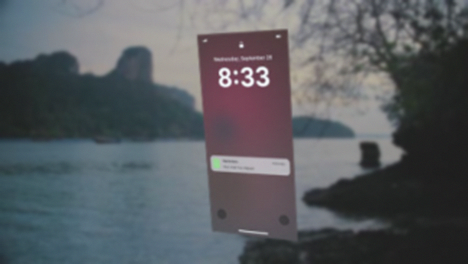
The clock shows **8:33**
